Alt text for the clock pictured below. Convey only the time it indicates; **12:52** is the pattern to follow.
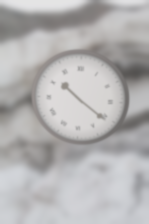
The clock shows **10:21**
